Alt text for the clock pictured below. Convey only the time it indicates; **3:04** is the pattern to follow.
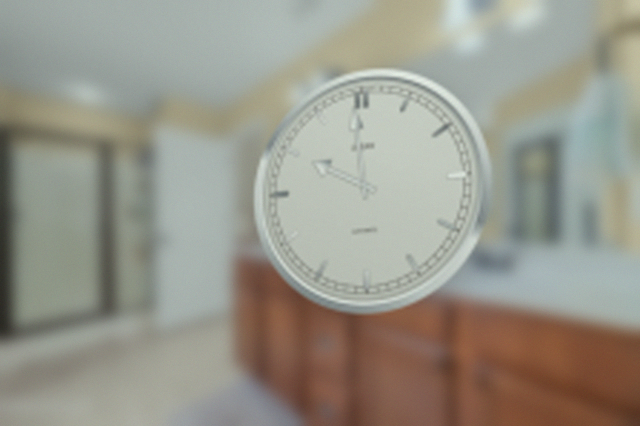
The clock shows **9:59**
